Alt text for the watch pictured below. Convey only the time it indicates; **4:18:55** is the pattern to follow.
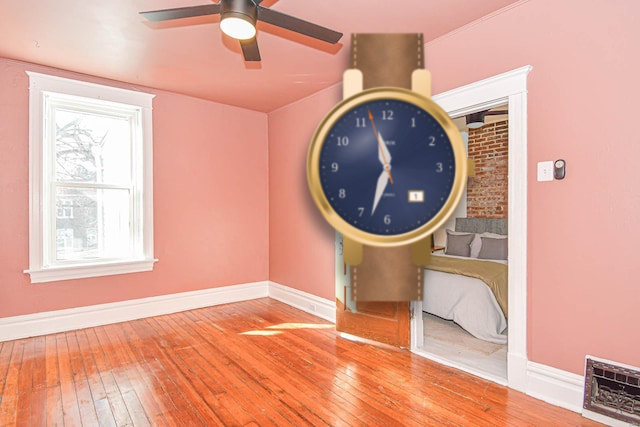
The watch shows **11:32:57**
